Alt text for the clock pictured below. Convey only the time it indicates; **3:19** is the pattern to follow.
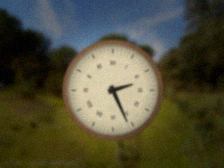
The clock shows **2:26**
